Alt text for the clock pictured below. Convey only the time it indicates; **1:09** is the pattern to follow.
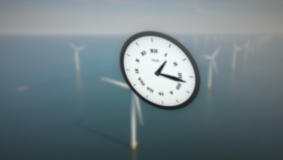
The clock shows **1:17**
